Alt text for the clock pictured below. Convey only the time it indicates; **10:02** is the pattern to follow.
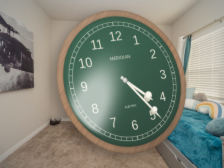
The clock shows **4:24**
